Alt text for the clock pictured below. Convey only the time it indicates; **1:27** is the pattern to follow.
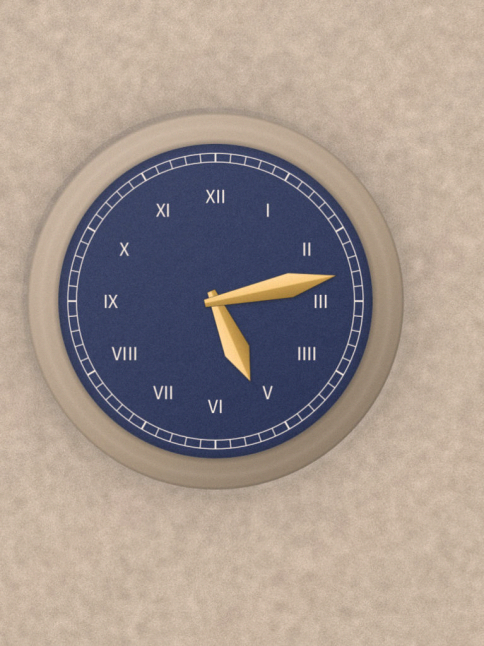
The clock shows **5:13**
